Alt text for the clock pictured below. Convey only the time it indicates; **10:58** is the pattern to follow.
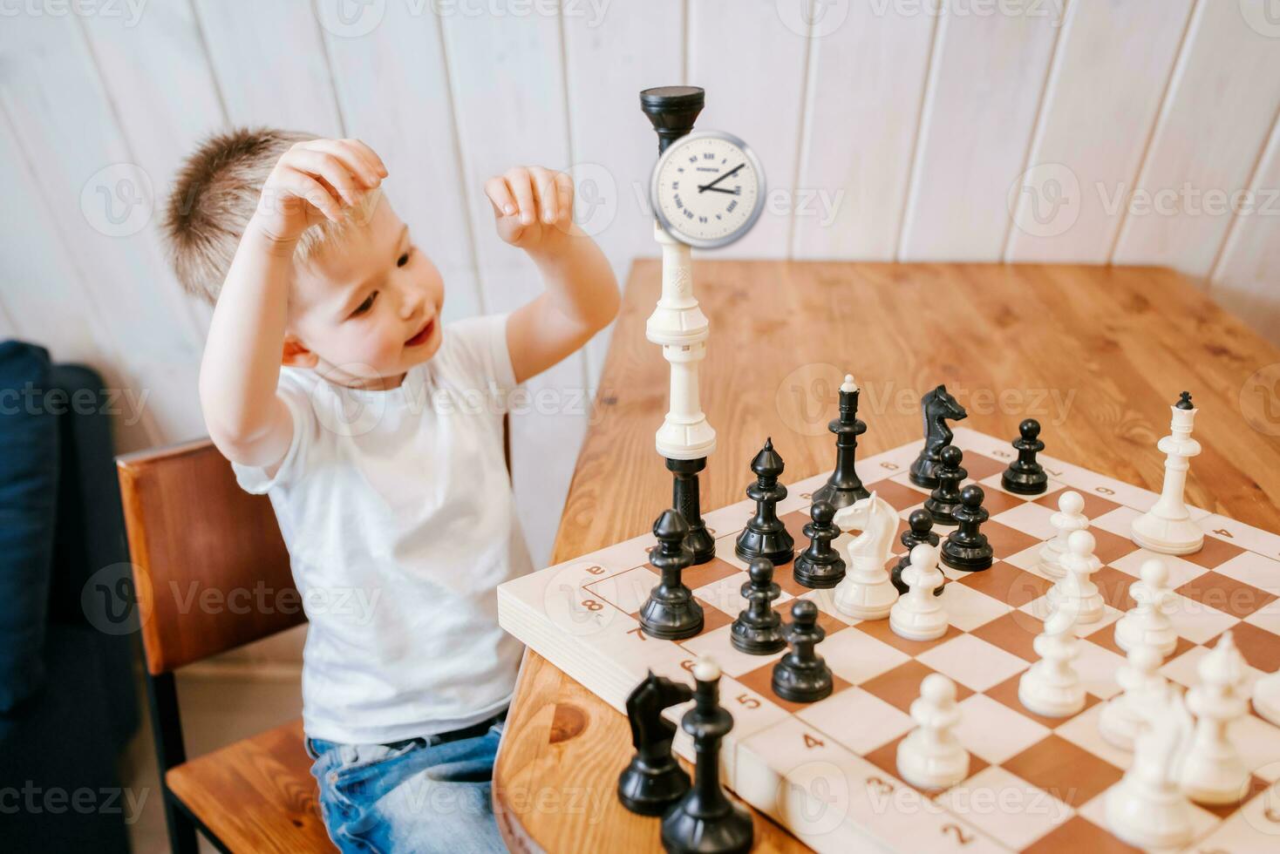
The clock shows **3:09**
